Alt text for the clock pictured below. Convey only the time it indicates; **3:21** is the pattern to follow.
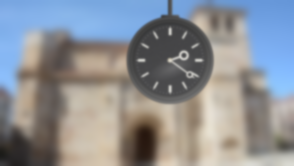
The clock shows **2:21**
